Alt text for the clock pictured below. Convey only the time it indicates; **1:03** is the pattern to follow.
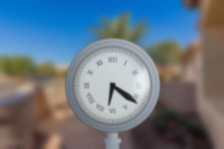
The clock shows **6:21**
